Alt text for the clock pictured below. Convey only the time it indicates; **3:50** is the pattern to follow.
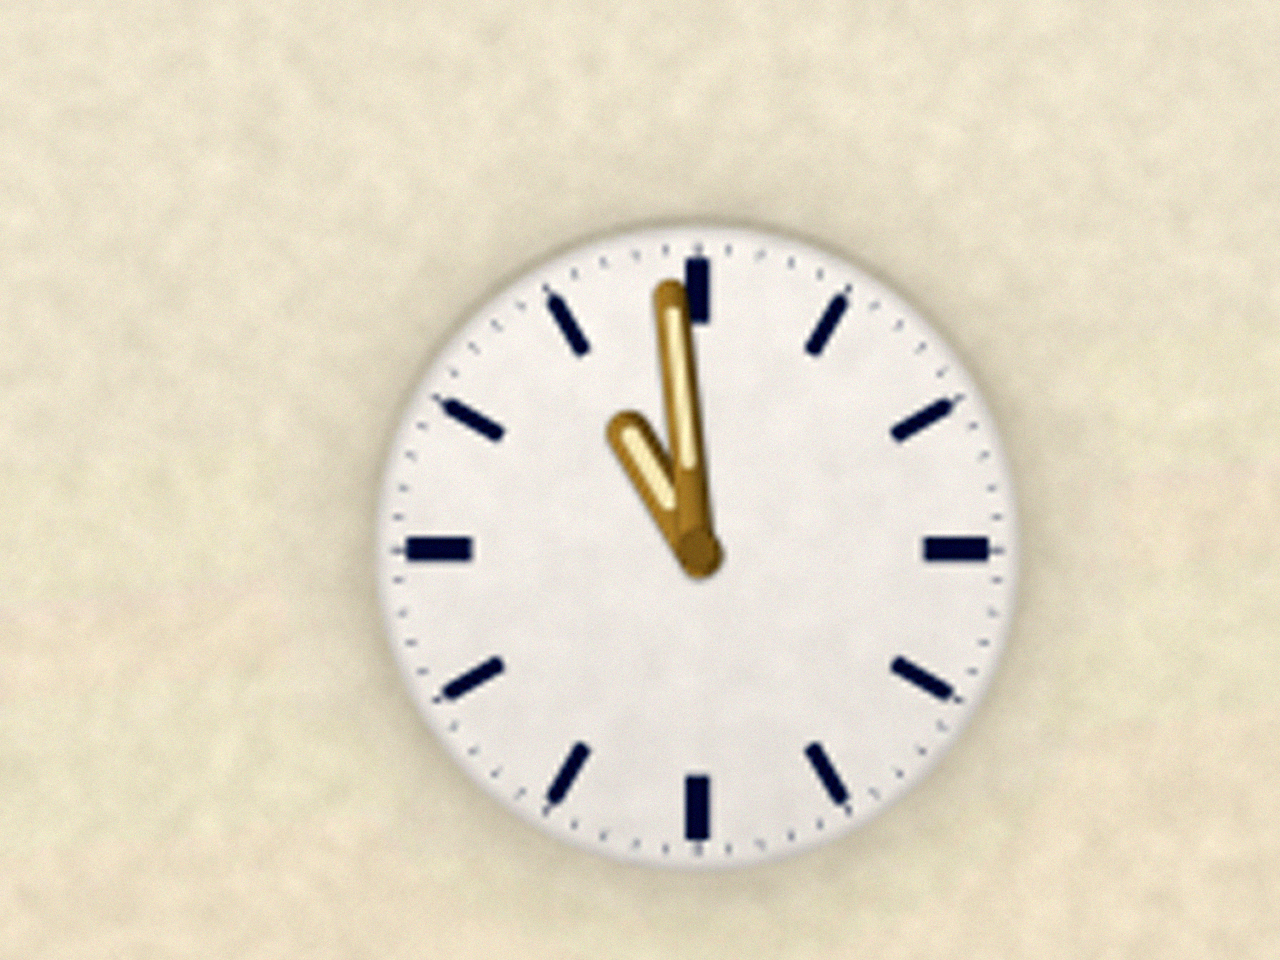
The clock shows **10:59**
